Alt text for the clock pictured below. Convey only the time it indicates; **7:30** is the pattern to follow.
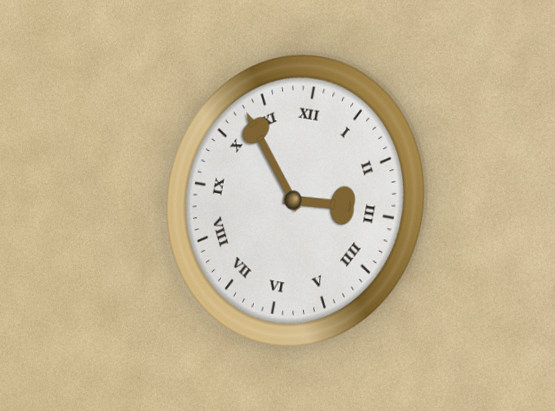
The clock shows **2:53**
